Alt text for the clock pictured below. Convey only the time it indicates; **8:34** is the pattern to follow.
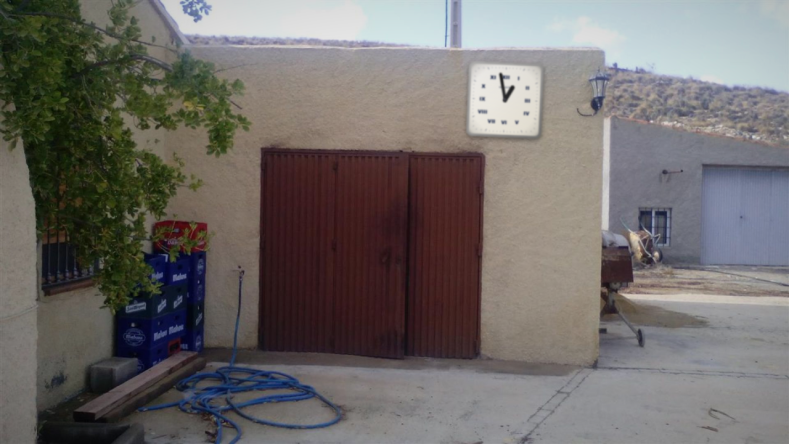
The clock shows **12:58**
